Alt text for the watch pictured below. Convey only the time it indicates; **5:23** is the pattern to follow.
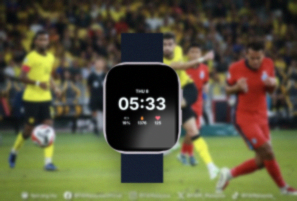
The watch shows **5:33**
